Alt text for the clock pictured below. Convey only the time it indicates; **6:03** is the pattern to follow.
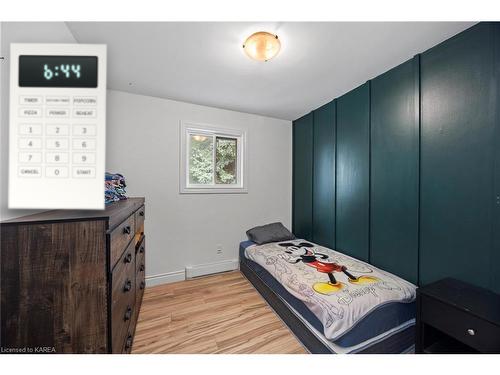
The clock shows **6:44**
